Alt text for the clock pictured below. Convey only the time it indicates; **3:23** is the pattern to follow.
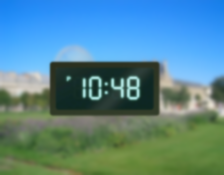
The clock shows **10:48**
